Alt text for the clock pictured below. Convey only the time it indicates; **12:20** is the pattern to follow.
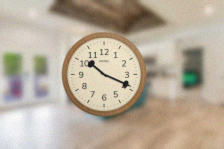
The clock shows **10:19**
